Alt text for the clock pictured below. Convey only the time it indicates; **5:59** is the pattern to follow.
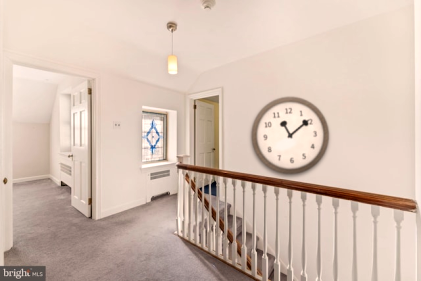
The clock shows **11:09**
